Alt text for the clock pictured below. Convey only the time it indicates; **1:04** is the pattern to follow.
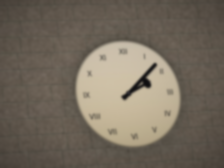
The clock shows **2:08**
